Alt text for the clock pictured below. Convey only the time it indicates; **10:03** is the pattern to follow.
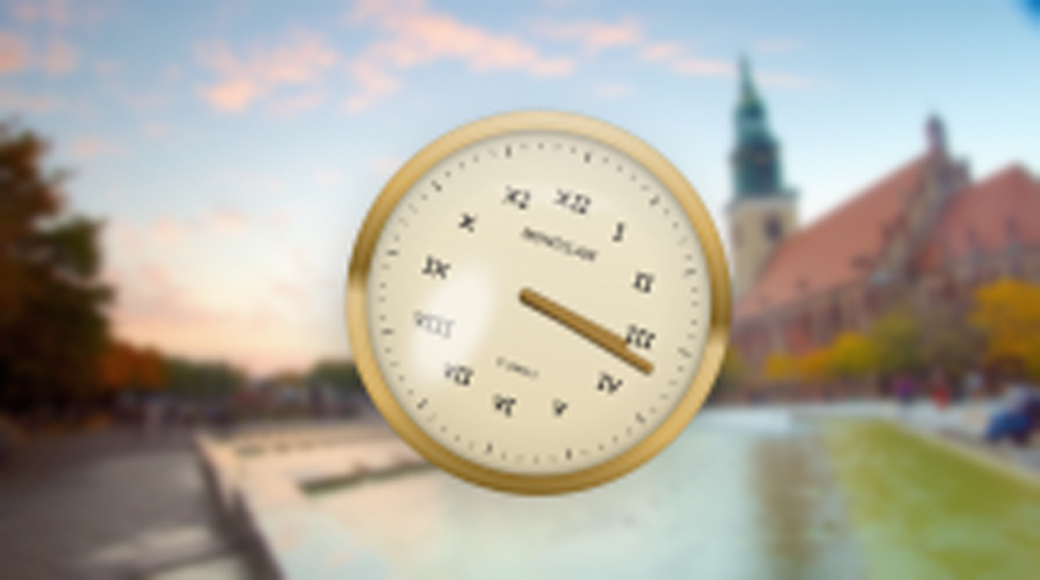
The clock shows **3:17**
